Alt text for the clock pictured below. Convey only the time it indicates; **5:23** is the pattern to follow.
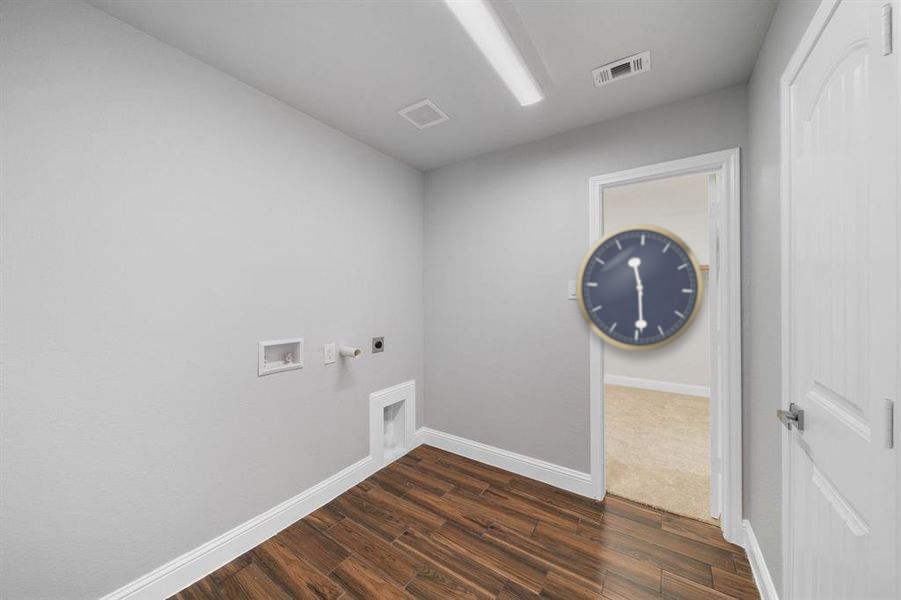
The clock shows **11:29**
